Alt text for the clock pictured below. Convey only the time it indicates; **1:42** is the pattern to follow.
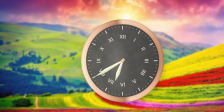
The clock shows **6:40**
